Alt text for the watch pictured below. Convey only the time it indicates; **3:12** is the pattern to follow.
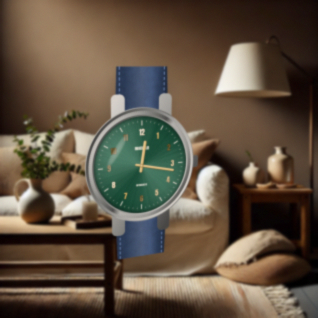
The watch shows **12:17**
